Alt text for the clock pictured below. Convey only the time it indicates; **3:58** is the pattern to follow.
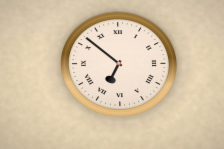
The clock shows **6:52**
